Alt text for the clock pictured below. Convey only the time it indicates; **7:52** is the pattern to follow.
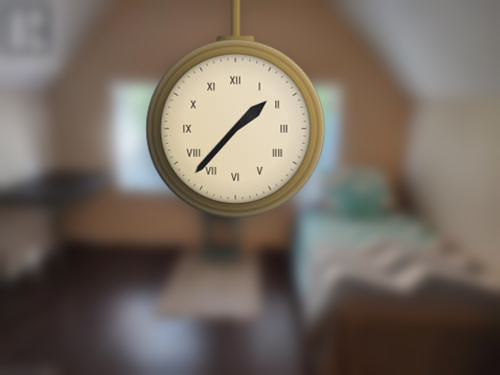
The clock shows **1:37**
